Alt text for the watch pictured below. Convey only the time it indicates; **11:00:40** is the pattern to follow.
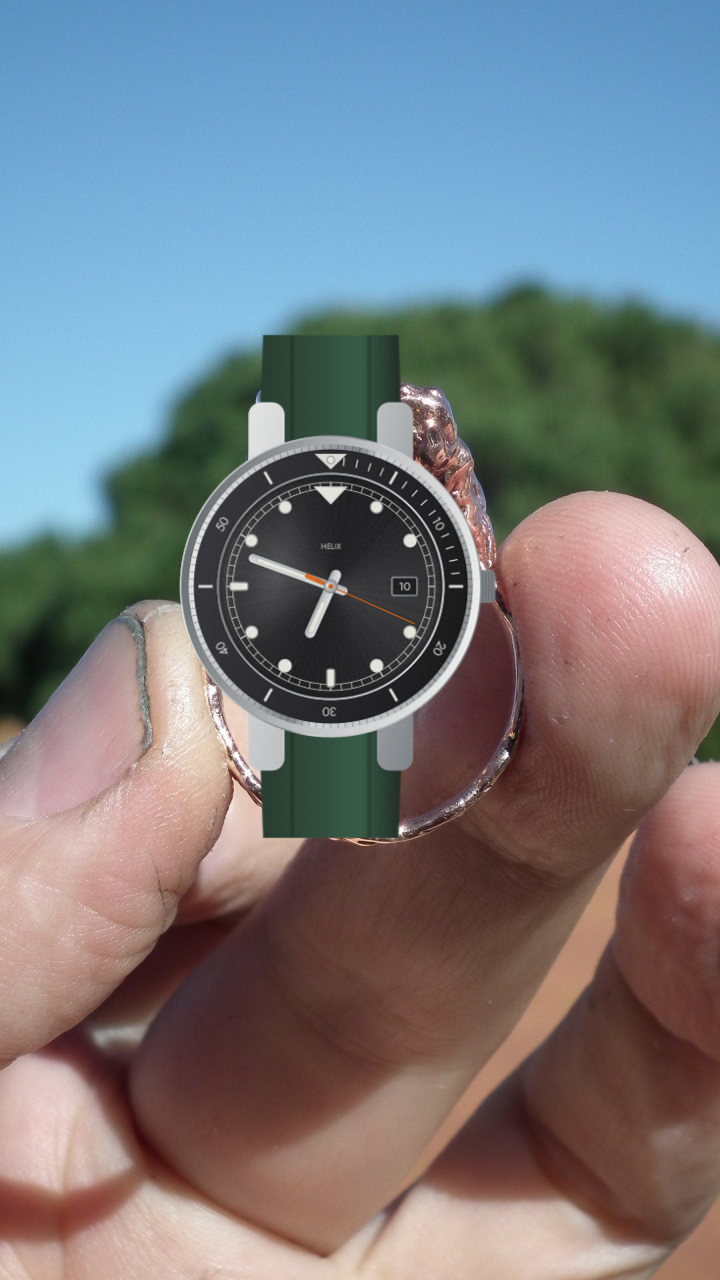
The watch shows **6:48:19**
